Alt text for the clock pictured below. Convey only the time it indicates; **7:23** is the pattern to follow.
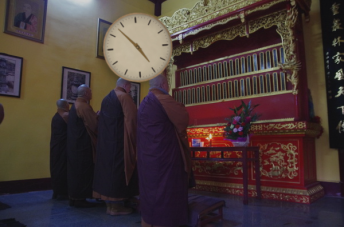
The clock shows **4:53**
